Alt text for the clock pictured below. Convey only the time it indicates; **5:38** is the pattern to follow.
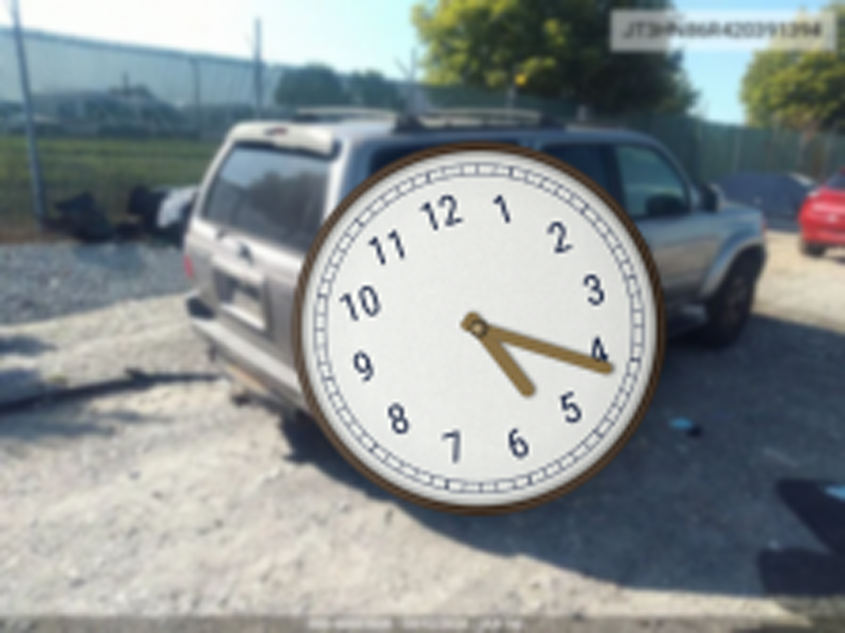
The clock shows **5:21**
